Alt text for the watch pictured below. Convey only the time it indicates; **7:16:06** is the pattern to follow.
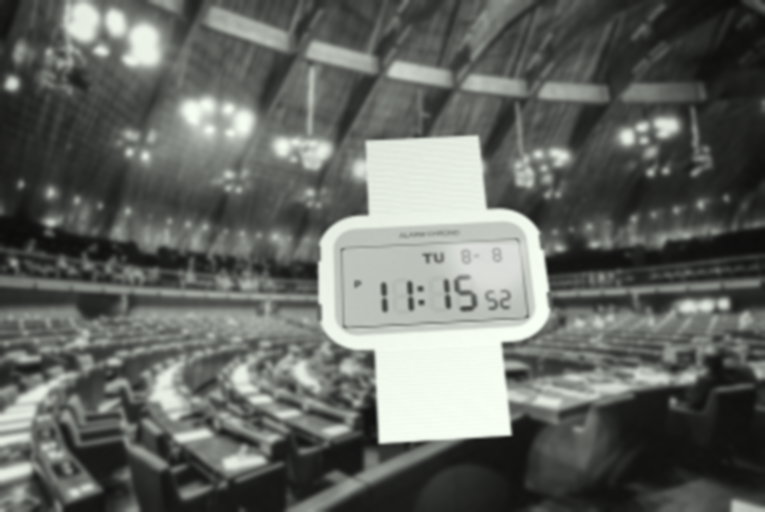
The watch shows **11:15:52**
